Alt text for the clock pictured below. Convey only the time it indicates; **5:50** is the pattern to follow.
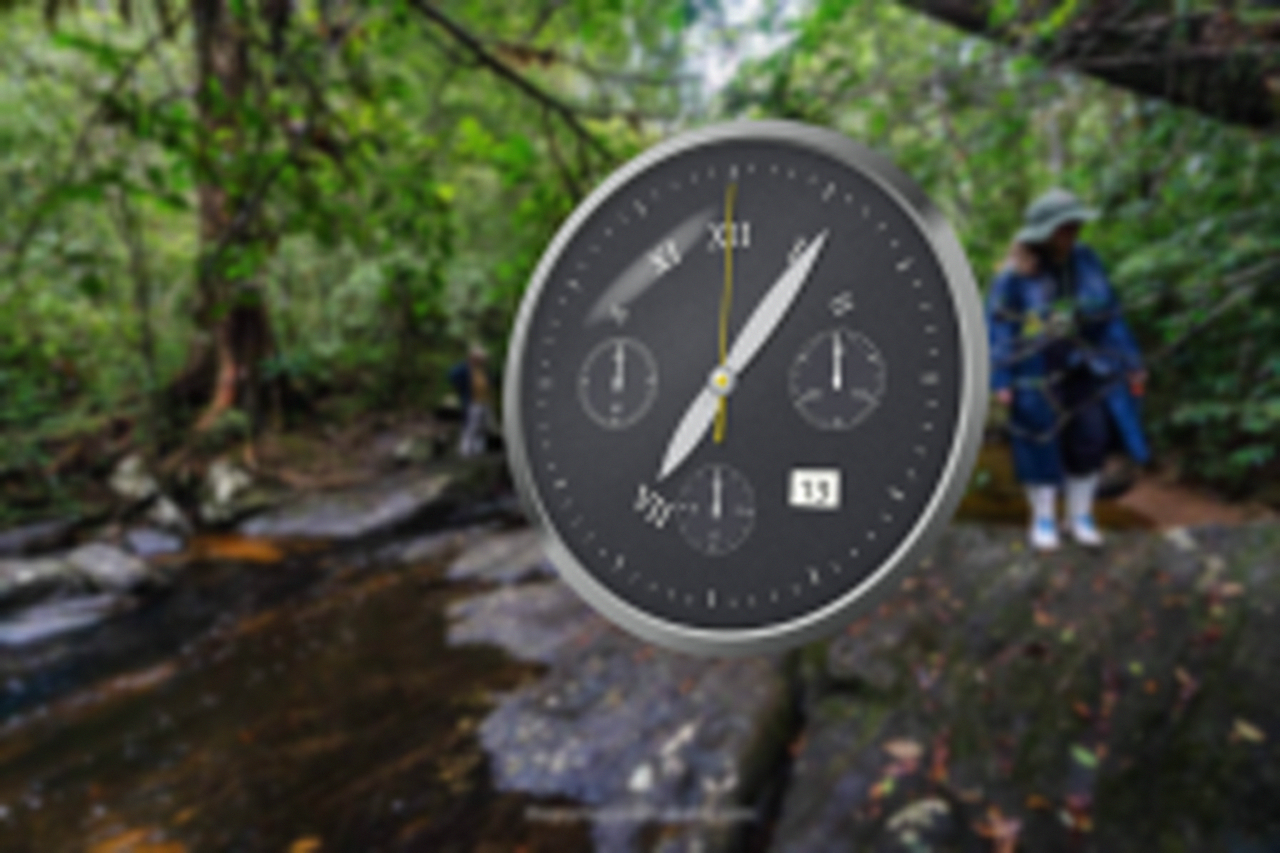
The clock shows **7:06**
